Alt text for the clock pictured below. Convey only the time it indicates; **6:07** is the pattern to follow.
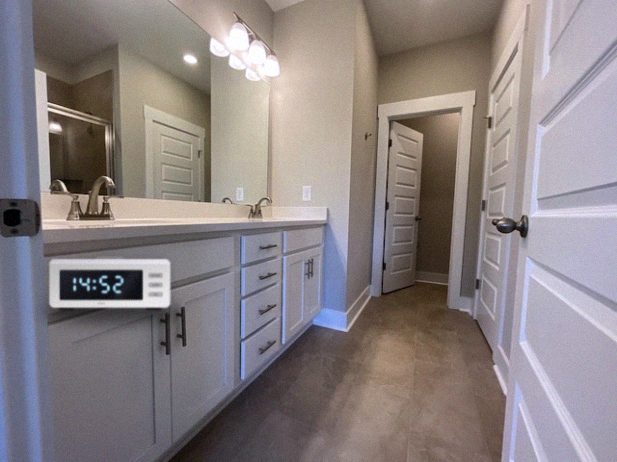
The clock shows **14:52**
